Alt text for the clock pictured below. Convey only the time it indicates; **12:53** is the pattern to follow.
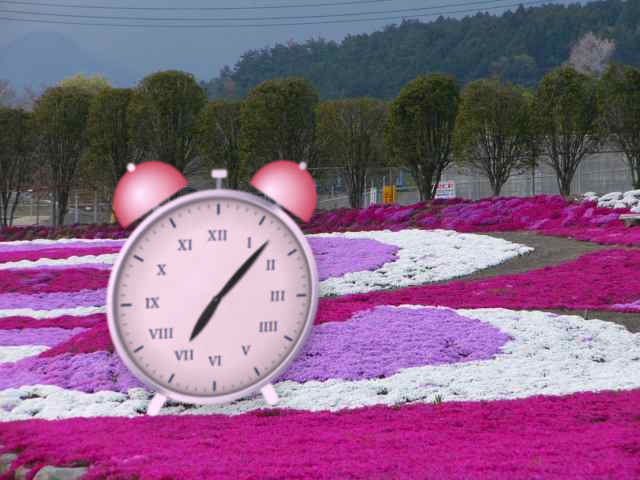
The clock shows **7:07**
